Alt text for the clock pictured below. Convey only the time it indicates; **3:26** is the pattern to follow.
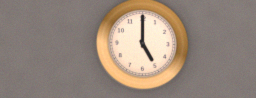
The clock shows **5:00**
